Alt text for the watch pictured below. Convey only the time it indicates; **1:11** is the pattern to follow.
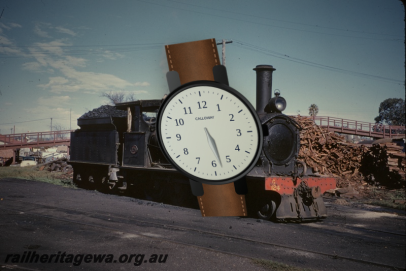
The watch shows **5:28**
